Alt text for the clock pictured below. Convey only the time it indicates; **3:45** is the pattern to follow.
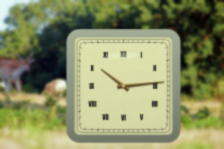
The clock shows **10:14**
